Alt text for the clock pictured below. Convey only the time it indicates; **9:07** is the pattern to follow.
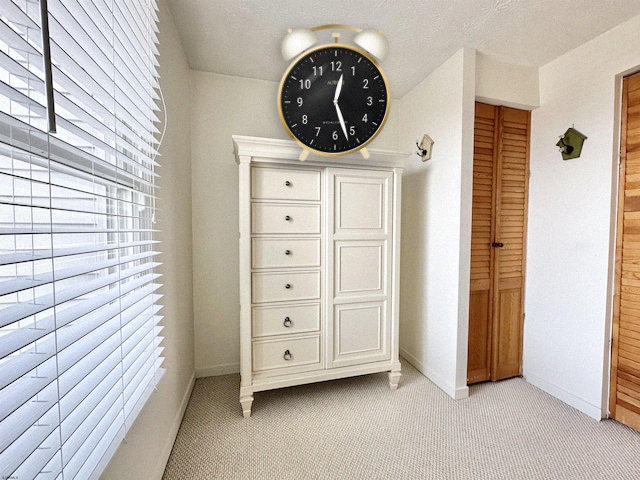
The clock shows **12:27**
